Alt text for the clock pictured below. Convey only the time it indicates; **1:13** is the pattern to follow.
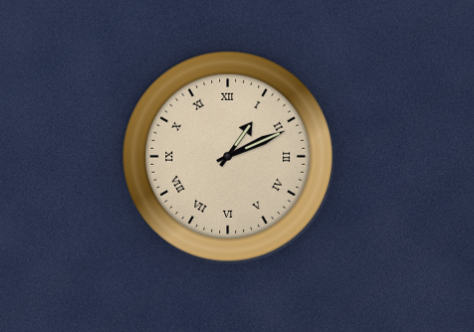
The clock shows **1:11**
